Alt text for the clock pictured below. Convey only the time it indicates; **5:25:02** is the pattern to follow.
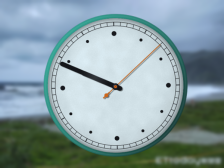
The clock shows **9:49:08**
